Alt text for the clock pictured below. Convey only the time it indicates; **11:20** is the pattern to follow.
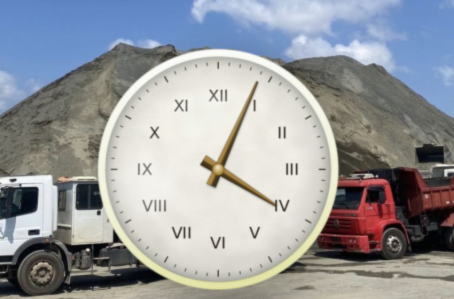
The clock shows **4:04**
